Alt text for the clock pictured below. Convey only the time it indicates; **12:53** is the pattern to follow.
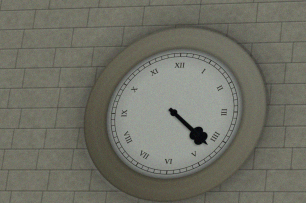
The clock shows **4:22**
